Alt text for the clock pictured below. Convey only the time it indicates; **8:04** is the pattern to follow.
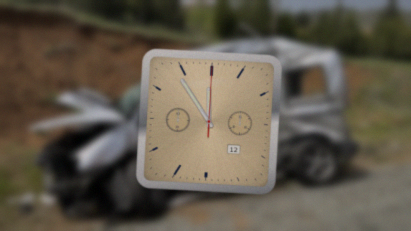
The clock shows **11:54**
